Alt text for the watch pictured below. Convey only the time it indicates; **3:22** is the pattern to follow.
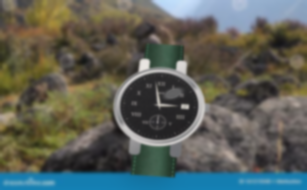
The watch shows **2:58**
